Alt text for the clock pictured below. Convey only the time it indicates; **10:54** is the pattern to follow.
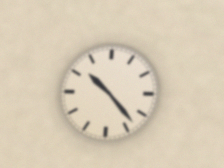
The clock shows **10:23**
